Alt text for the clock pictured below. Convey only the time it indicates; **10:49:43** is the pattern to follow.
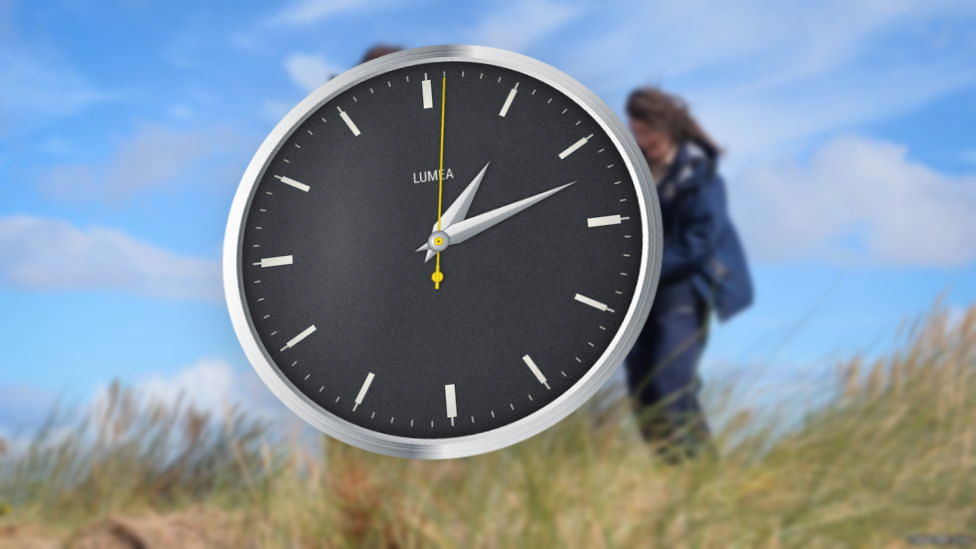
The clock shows **1:12:01**
